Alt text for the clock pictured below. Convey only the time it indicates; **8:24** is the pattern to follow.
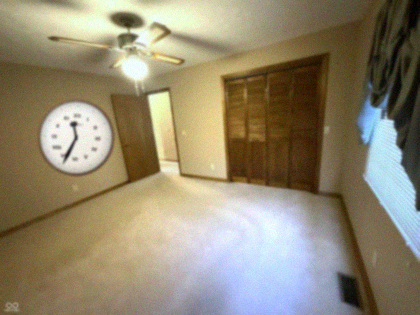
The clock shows **11:34**
